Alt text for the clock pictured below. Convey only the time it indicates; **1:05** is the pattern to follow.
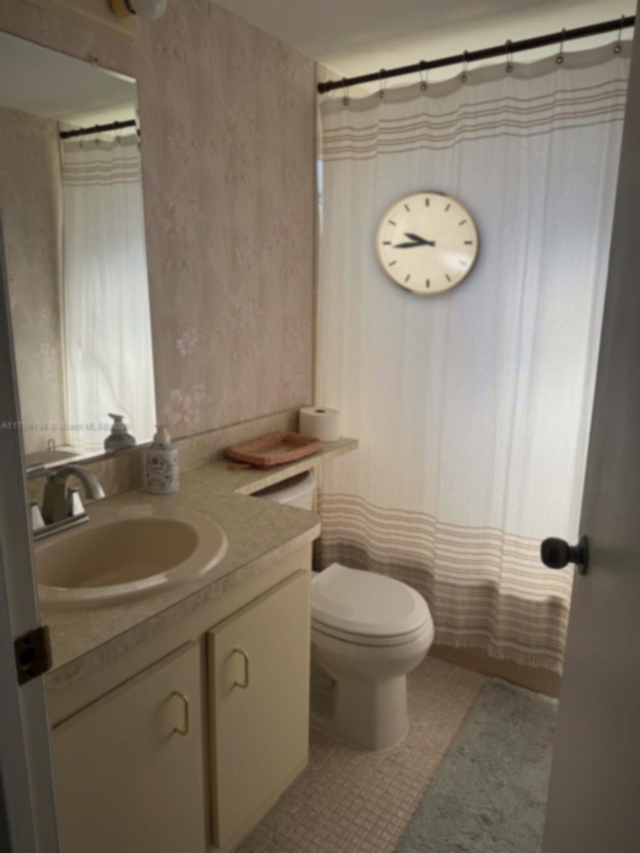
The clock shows **9:44**
